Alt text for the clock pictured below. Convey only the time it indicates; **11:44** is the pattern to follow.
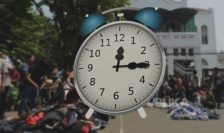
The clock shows **12:15**
